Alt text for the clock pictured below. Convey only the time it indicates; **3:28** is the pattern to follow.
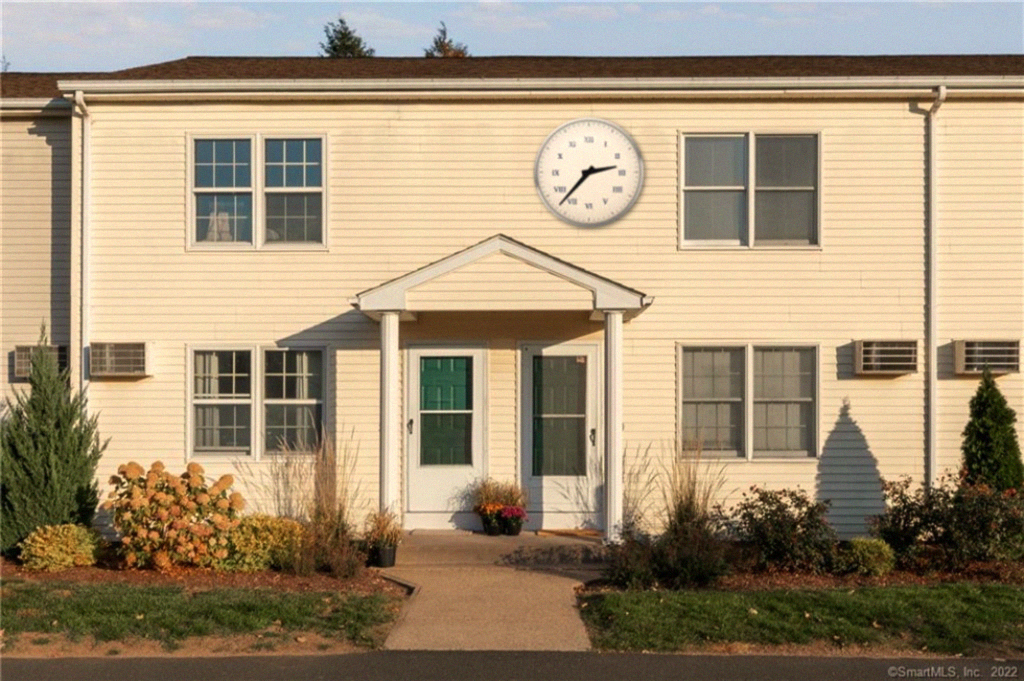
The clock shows **2:37**
